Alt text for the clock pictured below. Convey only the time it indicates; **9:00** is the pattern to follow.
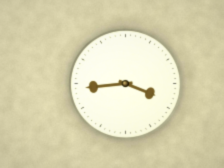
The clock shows **3:44**
